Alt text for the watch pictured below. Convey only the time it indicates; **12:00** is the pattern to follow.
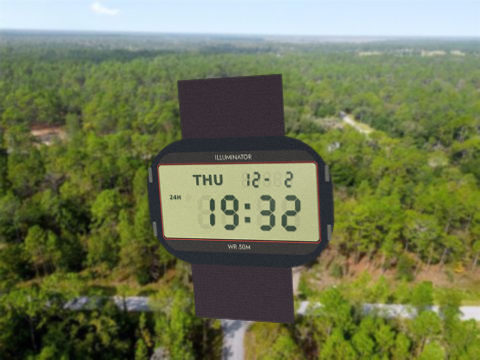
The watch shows **19:32**
